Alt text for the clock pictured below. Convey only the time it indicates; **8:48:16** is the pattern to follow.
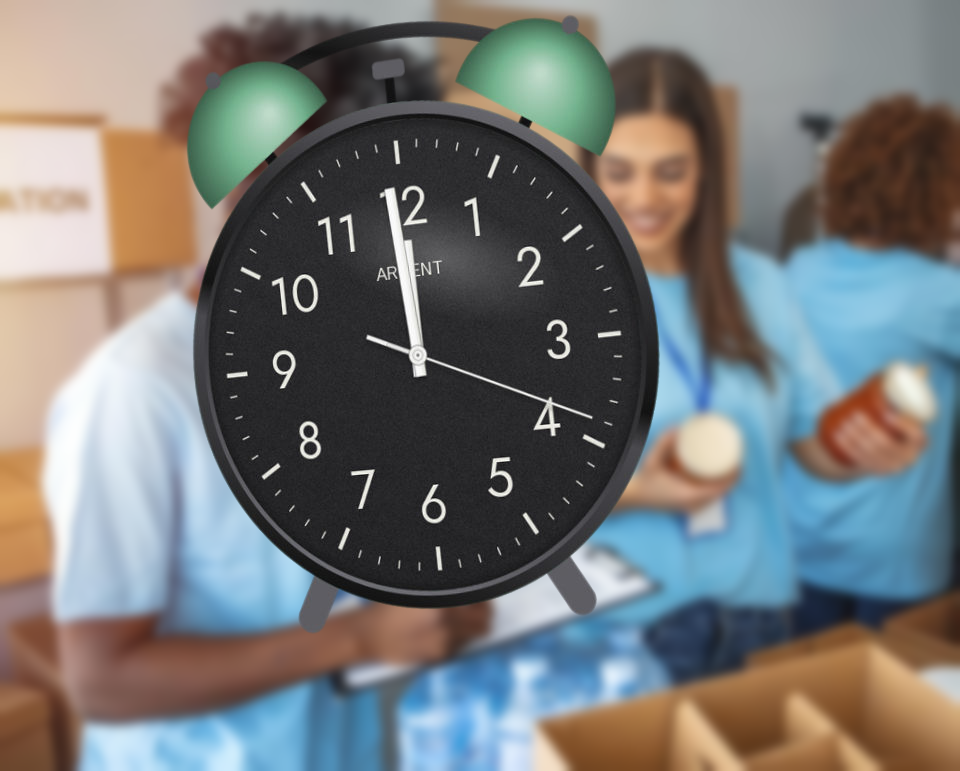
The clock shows **11:59:19**
